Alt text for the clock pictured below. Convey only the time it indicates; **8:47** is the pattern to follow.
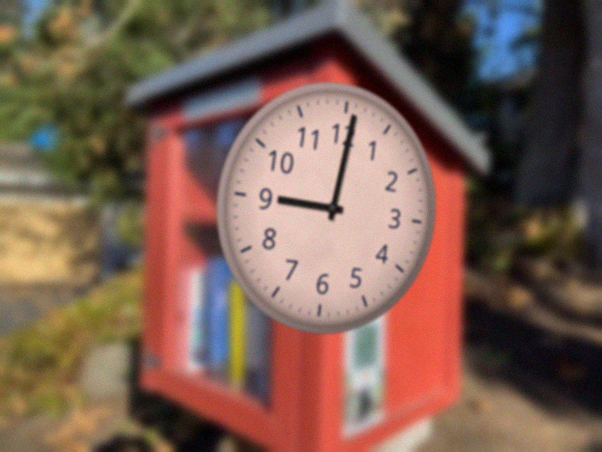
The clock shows **9:01**
